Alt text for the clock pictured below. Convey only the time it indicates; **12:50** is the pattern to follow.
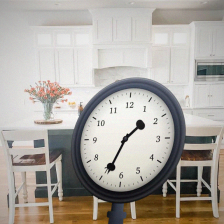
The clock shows **1:34**
